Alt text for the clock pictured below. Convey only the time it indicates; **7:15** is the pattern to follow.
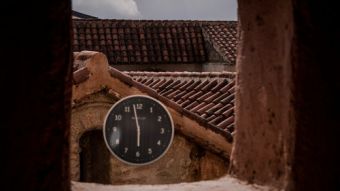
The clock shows **5:58**
